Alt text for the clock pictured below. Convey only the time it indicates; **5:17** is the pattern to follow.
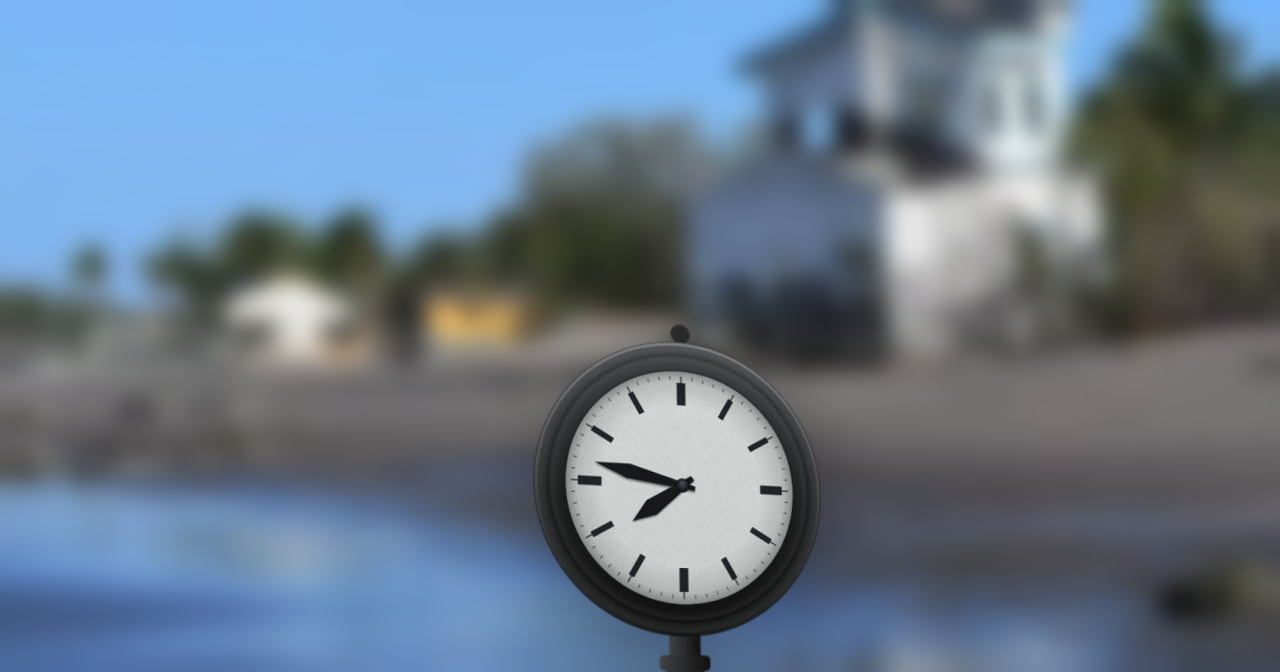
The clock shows **7:47**
